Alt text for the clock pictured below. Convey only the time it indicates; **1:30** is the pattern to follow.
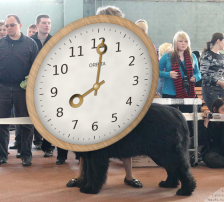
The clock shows **8:01**
